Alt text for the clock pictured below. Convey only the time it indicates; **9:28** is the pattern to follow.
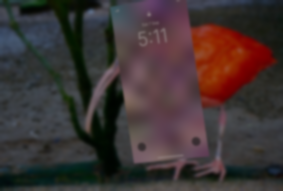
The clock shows **5:11**
